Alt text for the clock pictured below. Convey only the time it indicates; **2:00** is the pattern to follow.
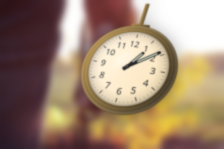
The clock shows **1:09**
